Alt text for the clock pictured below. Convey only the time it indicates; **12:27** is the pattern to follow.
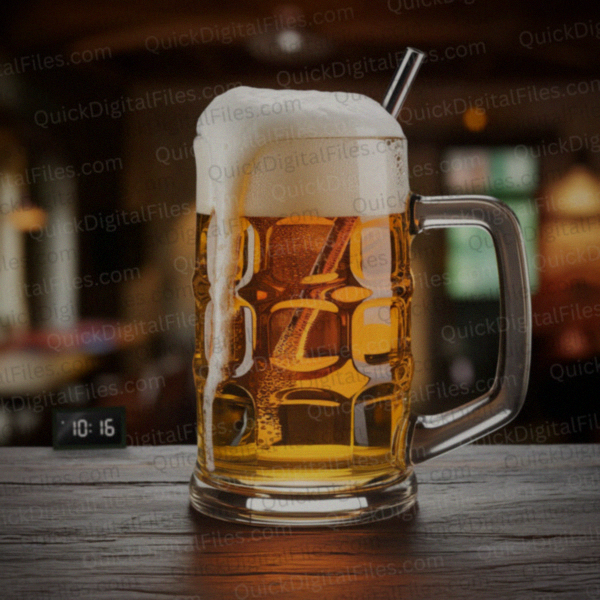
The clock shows **10:16**
